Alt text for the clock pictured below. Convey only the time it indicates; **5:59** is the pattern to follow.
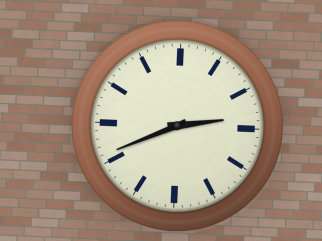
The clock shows **2:41**
